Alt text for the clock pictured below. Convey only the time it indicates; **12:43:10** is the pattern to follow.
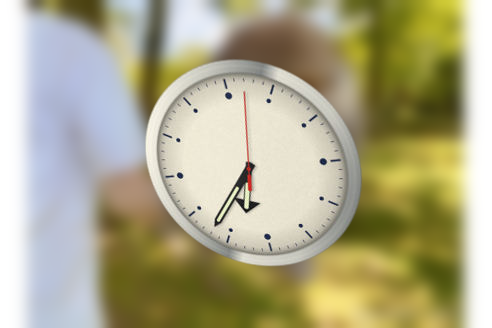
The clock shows **6:37:02**
